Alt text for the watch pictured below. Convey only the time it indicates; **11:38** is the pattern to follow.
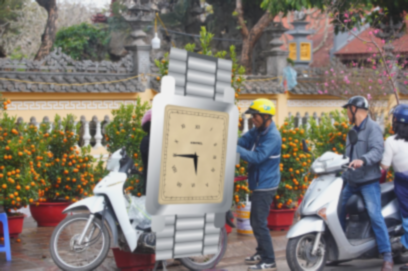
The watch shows **5:45**
